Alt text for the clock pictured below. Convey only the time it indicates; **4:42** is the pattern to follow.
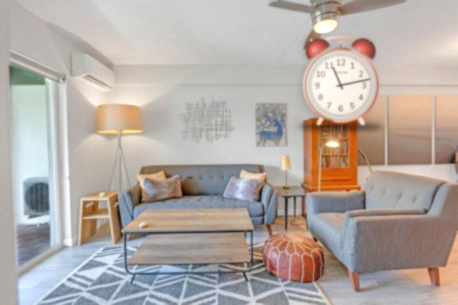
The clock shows **11:13**
